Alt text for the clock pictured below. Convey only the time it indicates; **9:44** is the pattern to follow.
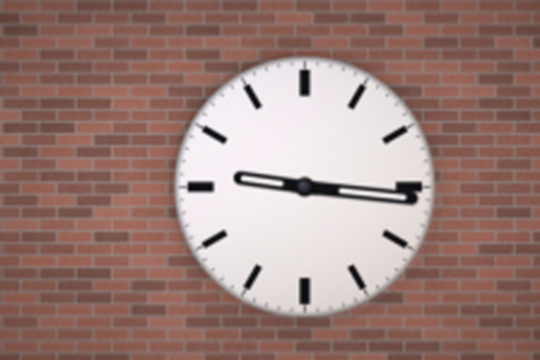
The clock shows **9:16**
